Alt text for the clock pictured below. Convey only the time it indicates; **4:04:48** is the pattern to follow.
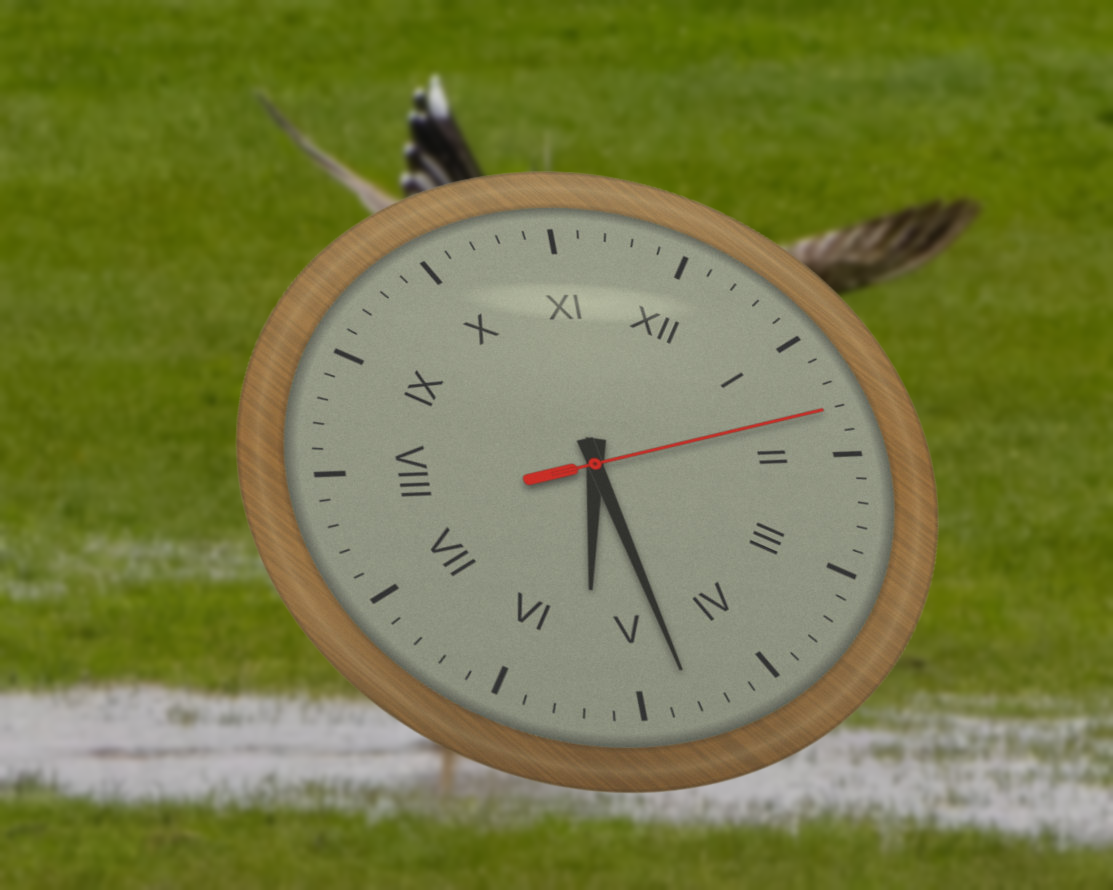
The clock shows **5:23:08**
